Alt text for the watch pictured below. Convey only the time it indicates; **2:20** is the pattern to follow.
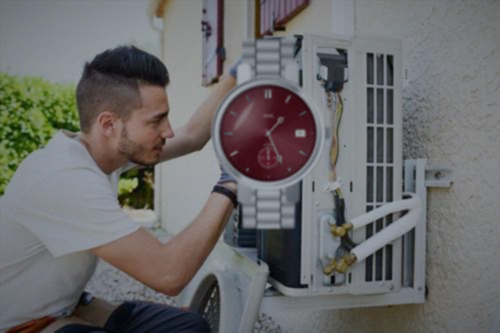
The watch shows **1:26**
